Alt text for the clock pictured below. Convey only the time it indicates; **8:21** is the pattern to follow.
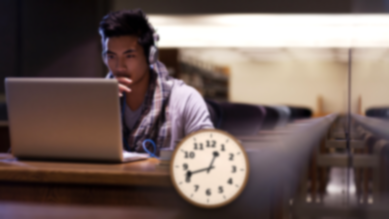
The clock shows **12:42**
